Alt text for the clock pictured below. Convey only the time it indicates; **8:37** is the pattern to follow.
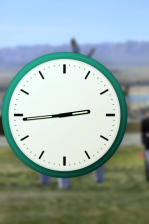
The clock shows **2:44**
